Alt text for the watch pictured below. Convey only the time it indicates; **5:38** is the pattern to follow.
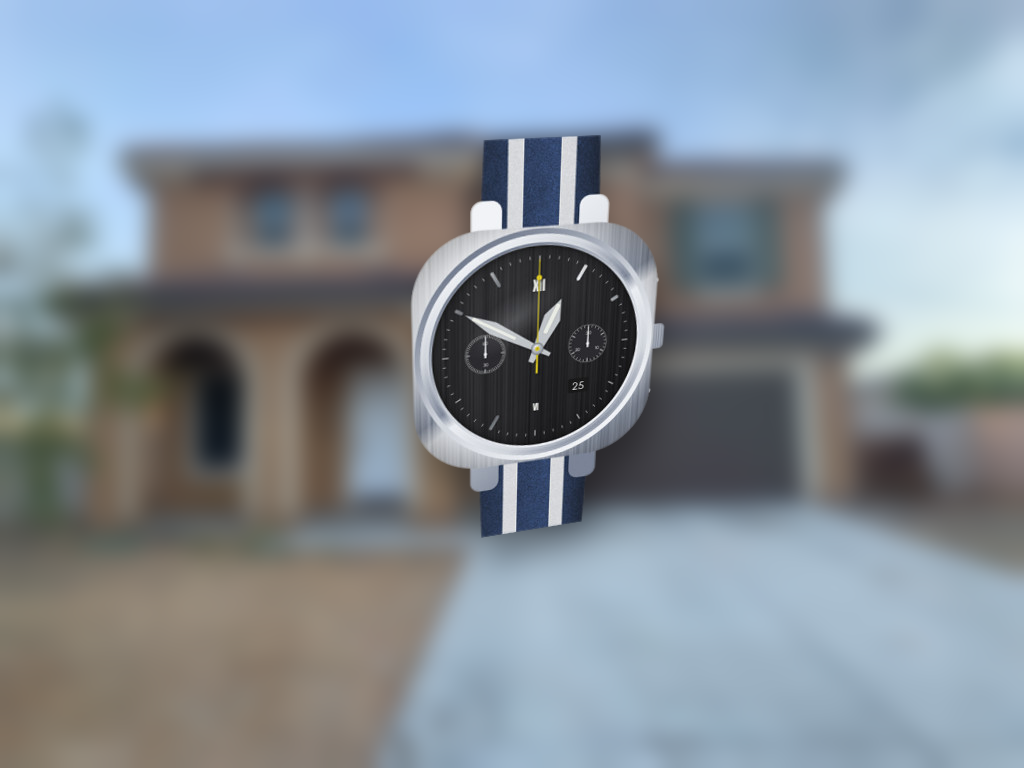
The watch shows **12:50**
